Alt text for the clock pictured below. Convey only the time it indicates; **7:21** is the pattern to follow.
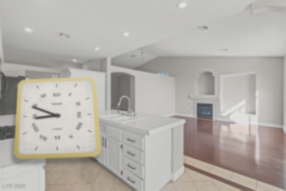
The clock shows **8:49**
